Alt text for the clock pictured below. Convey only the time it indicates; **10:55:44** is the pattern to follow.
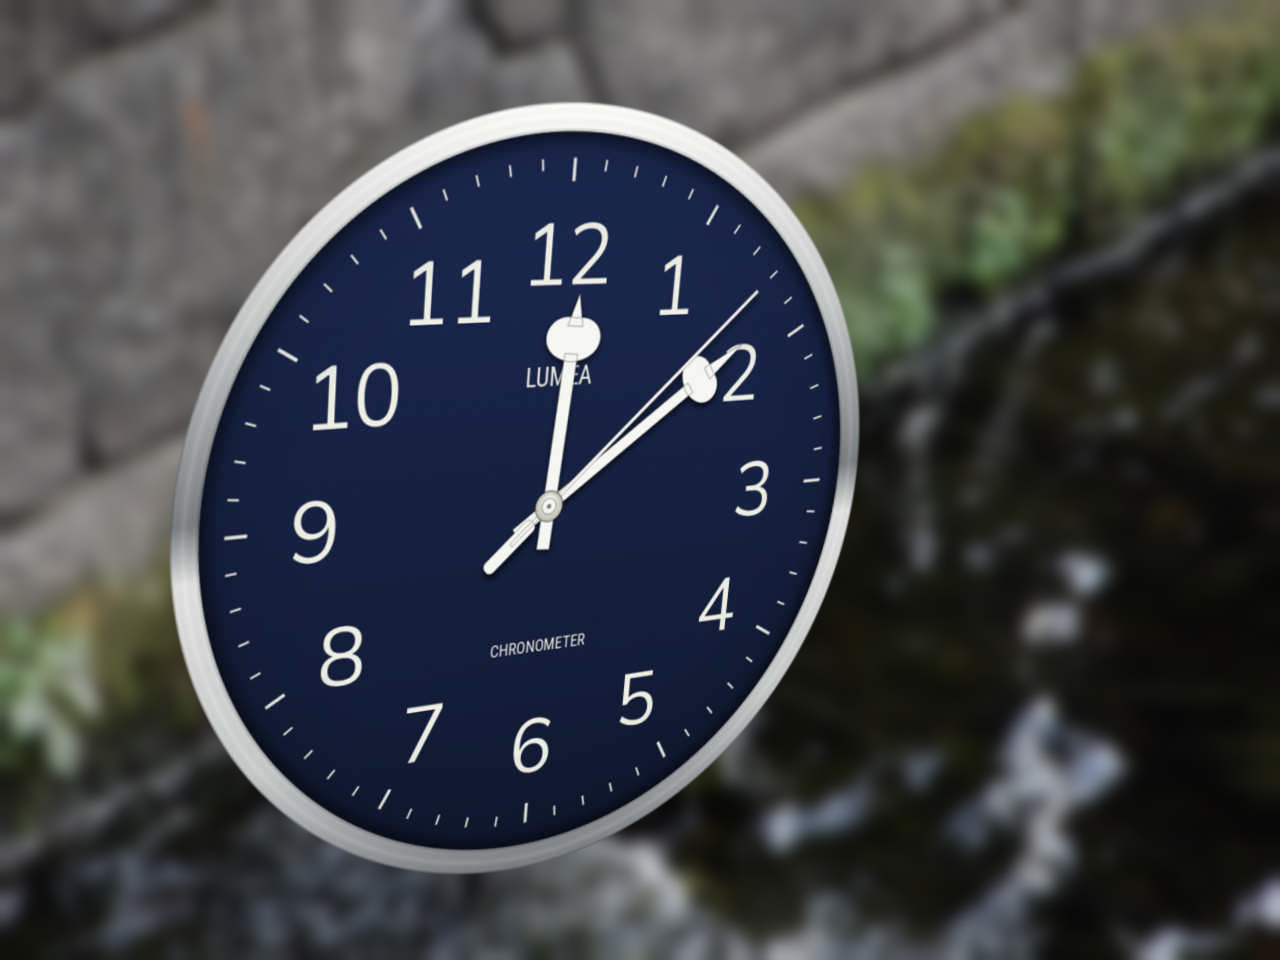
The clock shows **12:09:08**
